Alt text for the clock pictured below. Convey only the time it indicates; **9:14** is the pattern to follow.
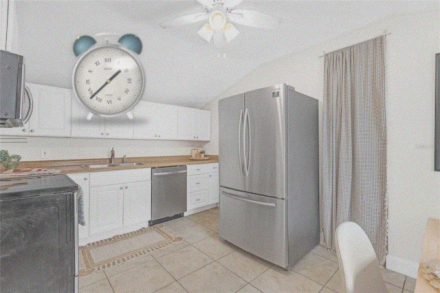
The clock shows **1:38**
